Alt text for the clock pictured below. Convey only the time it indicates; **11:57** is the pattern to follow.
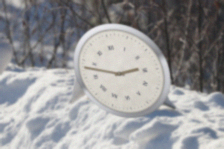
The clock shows **2:48**
